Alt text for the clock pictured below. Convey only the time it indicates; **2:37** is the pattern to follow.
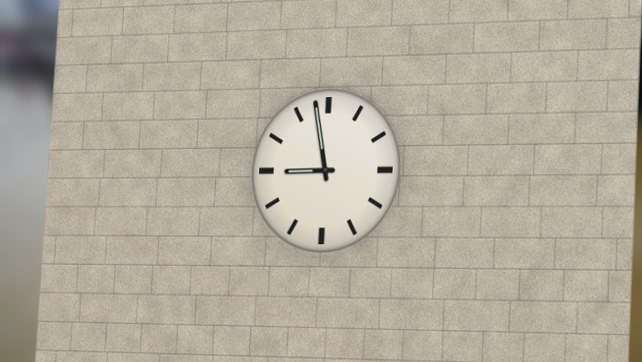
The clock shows **8:58**
